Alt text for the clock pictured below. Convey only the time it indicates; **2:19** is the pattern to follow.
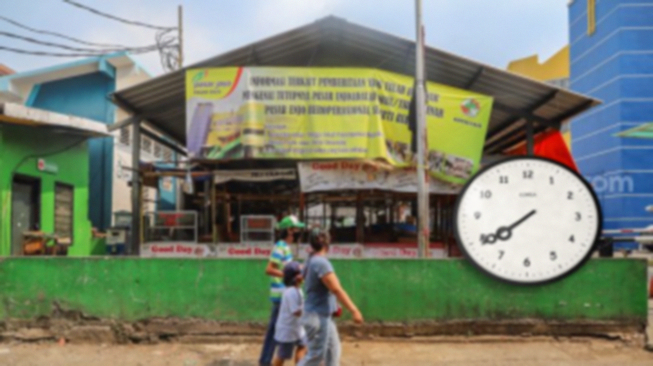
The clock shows **7:39**
